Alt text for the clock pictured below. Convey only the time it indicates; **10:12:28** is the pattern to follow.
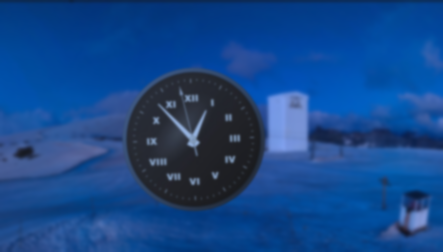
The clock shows **12:52:58**
